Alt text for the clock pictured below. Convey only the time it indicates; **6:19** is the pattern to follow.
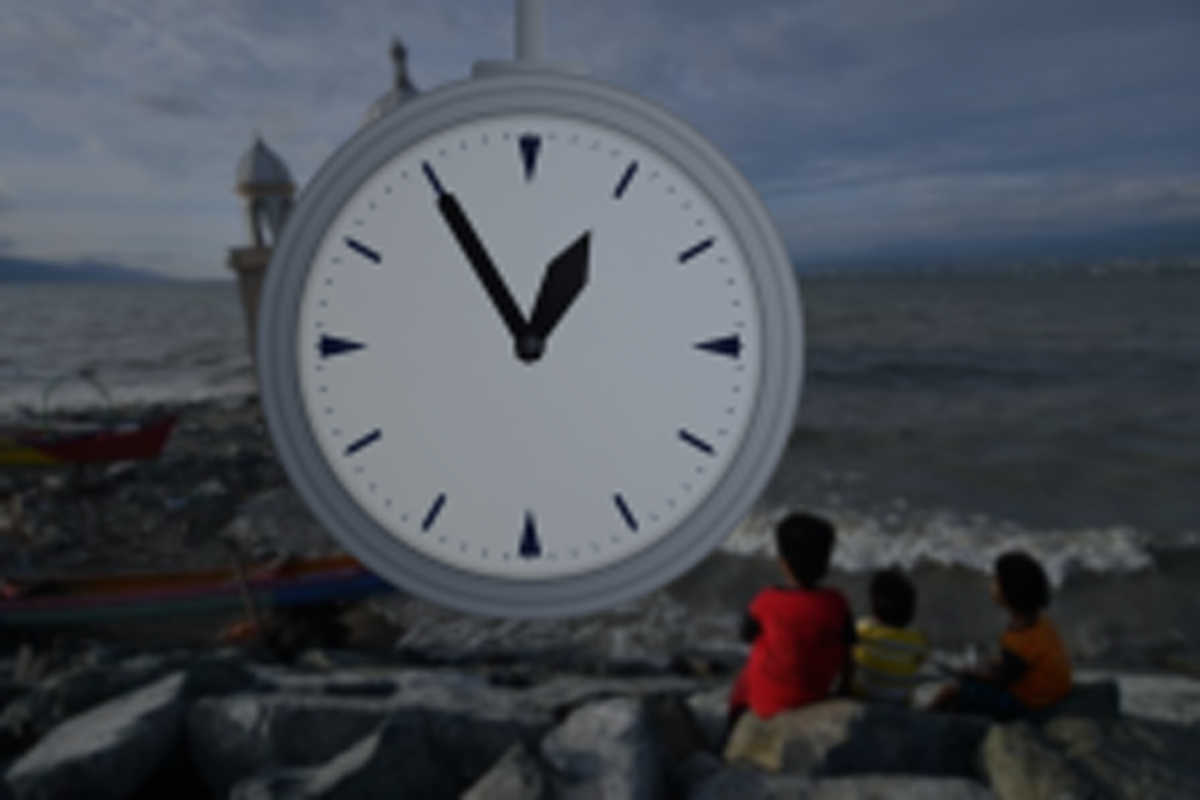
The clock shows **12:55**
